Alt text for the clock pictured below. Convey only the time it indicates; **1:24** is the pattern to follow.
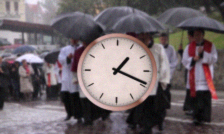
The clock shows **1:19**
